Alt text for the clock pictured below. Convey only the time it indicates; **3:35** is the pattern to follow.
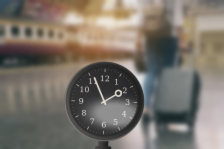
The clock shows **1:56**
